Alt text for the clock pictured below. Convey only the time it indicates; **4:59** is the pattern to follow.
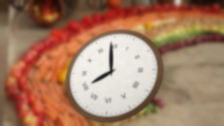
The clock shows **7:59**
